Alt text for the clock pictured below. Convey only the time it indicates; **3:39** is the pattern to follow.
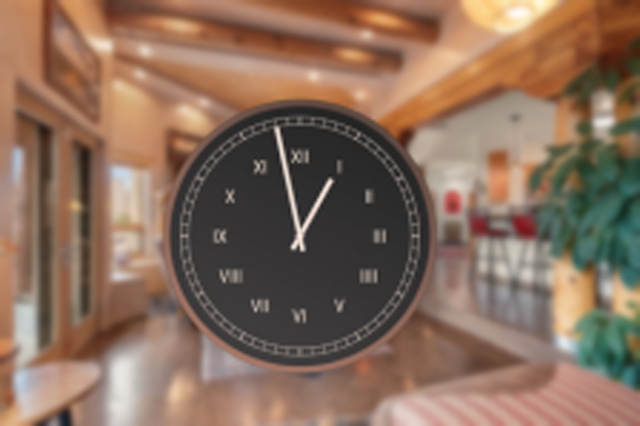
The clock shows **12:58**
